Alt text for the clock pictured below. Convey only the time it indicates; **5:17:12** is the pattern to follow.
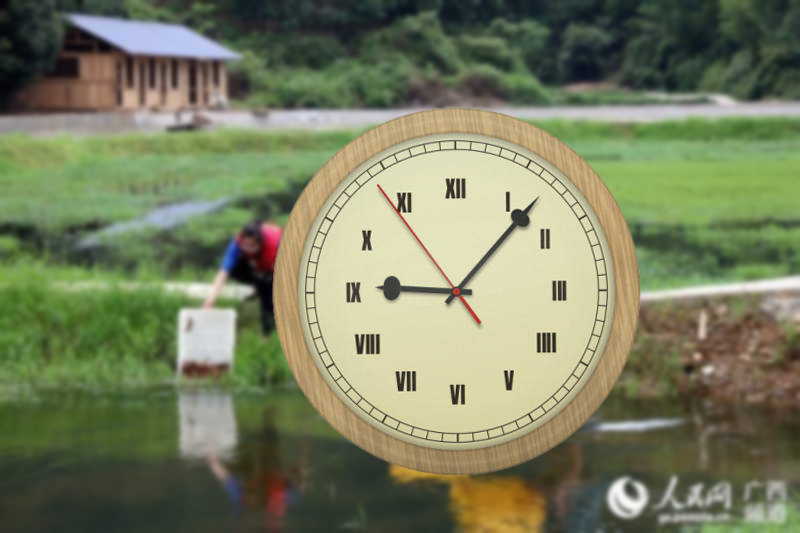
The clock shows **9:06:54**
